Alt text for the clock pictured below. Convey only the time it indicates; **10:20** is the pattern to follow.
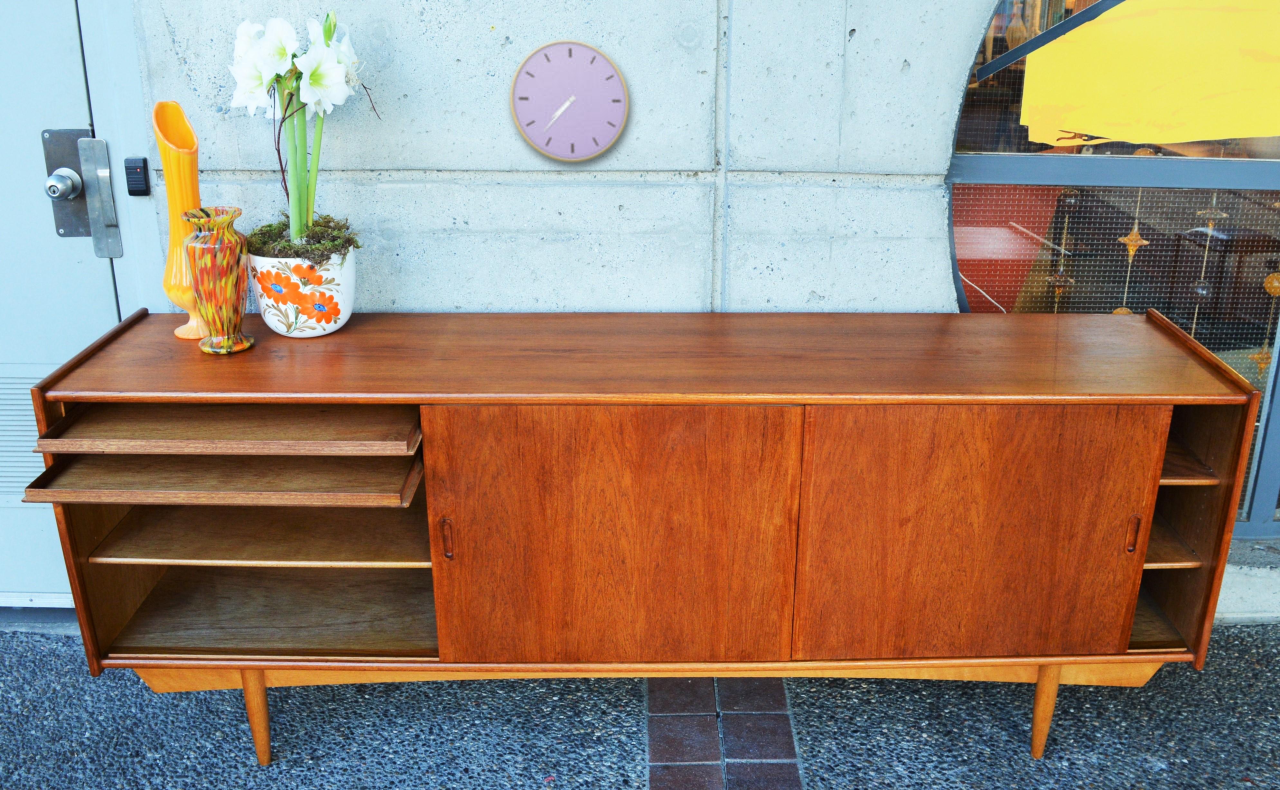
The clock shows **7:37**
